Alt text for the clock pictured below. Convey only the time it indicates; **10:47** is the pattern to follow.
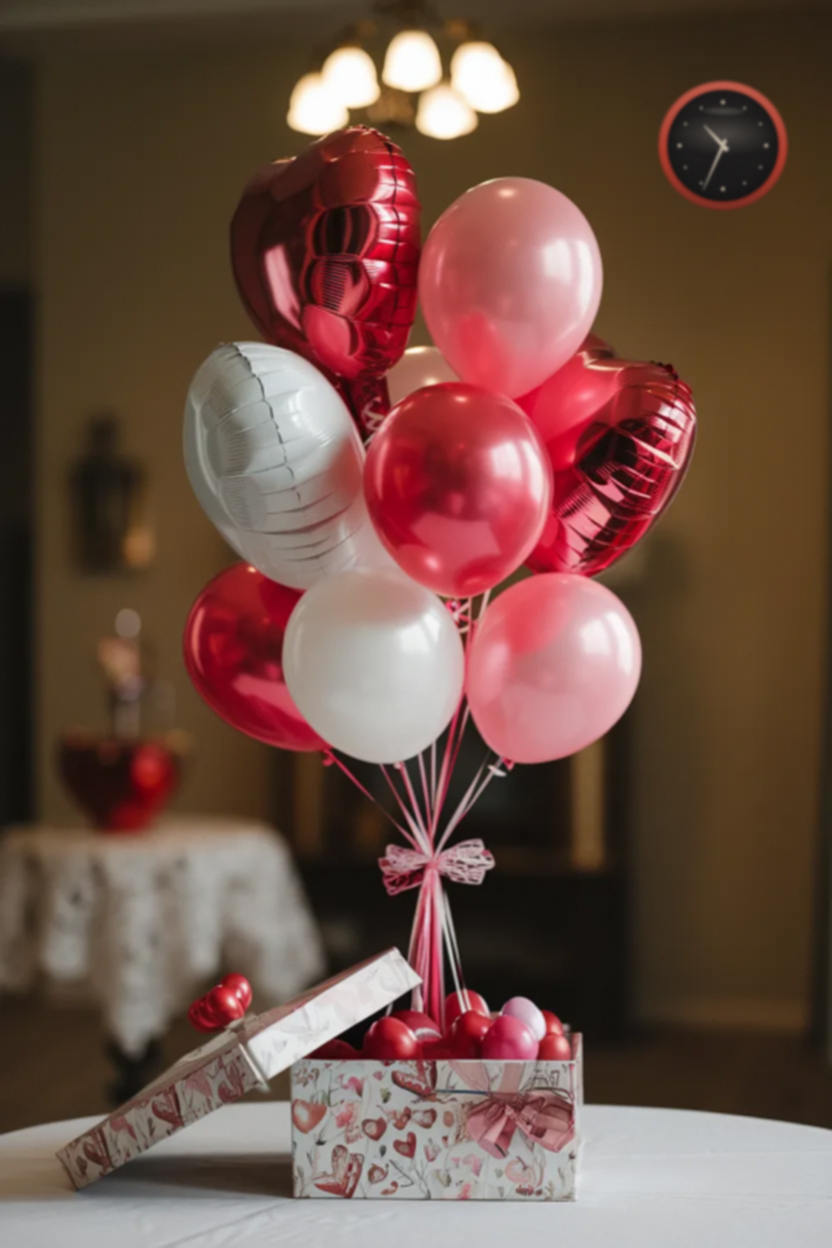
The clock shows **10:34**
